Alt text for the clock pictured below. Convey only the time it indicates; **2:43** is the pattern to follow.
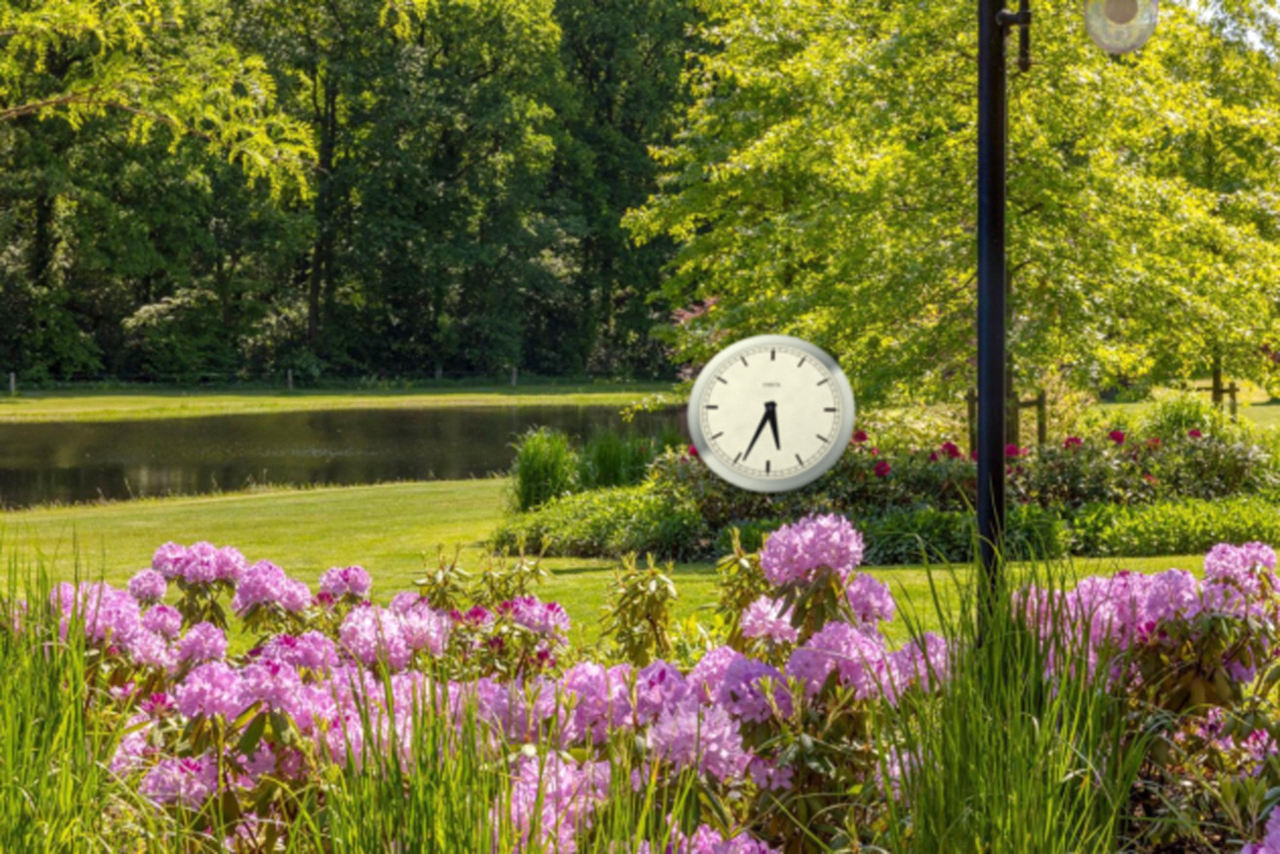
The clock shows **5:34**
